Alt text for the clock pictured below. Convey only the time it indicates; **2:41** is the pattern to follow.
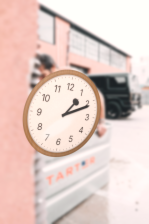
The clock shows **1:11**
